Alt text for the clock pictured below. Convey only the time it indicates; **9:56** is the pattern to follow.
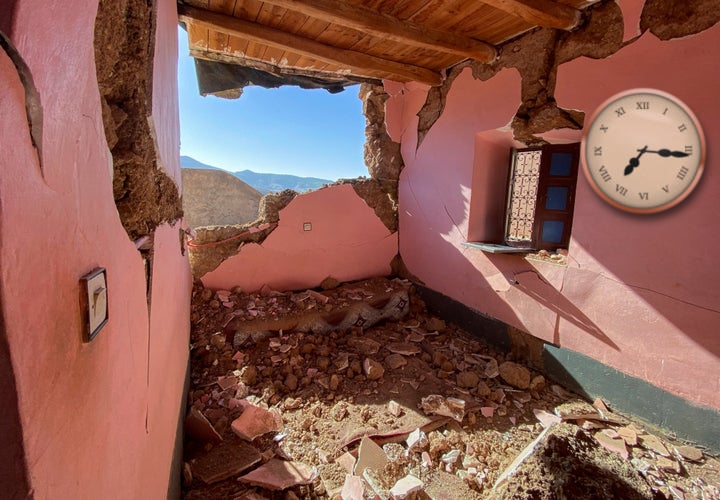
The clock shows **7:16**
